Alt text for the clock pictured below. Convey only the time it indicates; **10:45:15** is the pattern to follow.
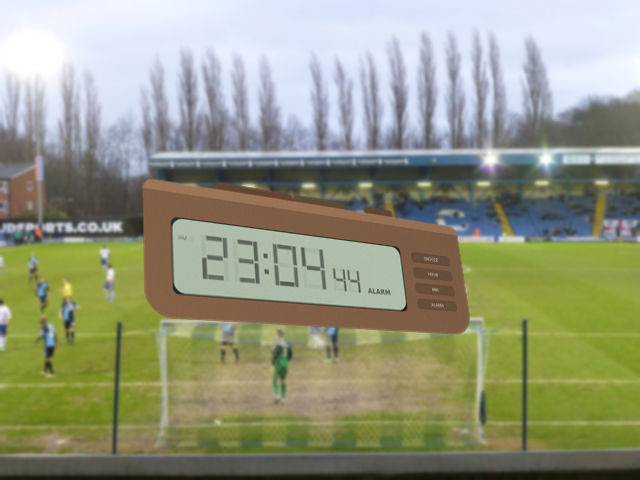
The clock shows **23:04:44**
